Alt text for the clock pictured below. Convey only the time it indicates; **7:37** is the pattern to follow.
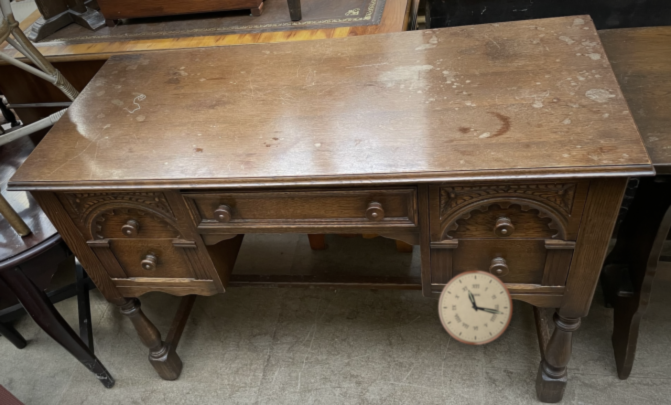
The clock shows **11:17**
